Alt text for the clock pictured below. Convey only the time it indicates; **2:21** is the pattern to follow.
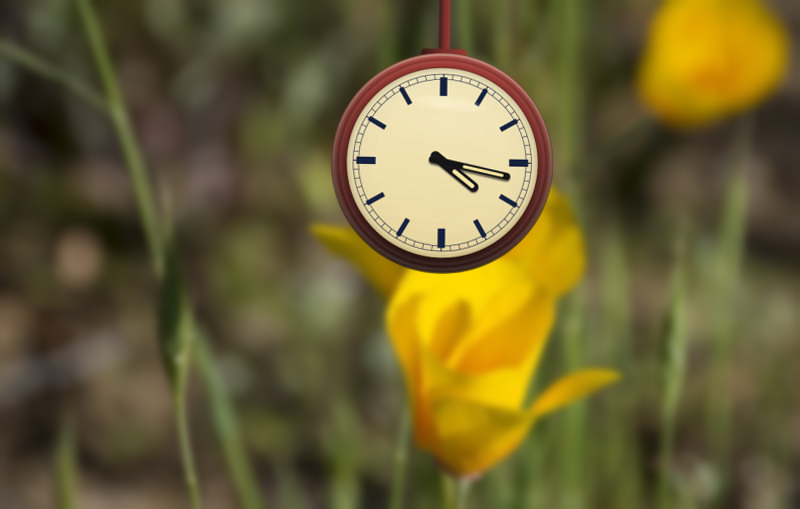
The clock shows **4:17**
